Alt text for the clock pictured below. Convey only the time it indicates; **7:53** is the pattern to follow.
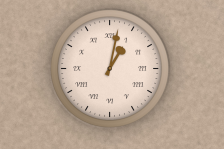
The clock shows **1:02**
